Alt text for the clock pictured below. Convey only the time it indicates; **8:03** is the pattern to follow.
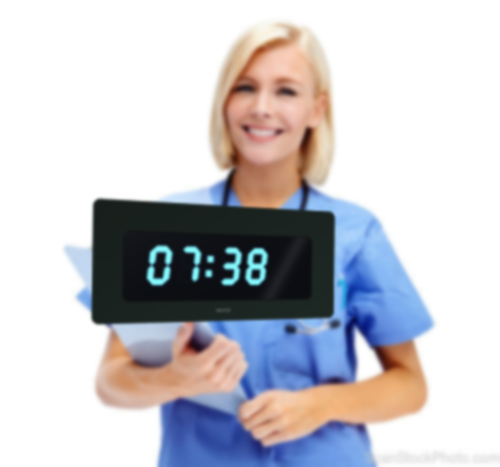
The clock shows **7:38**
